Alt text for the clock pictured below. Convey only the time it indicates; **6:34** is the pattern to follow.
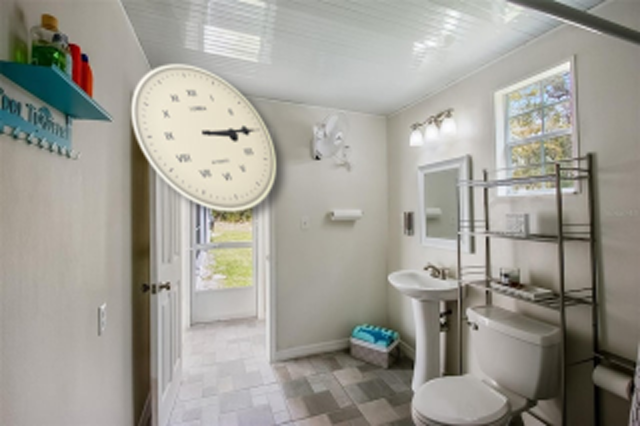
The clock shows **3:15**
